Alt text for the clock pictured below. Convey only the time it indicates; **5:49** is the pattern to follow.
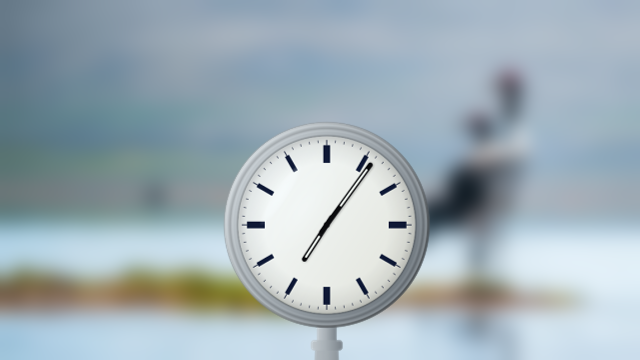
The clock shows **7:06**
